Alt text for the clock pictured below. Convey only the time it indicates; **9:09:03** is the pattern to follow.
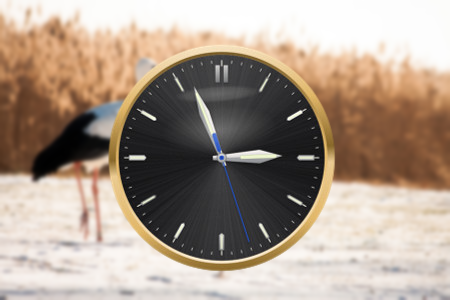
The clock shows **2:56:27**
